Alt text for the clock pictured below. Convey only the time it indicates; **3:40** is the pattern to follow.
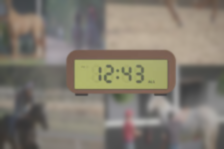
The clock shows **12:43**
